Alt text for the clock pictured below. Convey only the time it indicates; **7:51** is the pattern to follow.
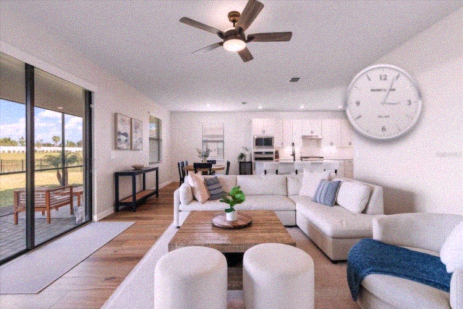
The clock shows **3:04**
